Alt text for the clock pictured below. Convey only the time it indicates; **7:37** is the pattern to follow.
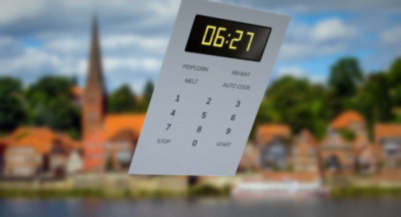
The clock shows **6:27**
